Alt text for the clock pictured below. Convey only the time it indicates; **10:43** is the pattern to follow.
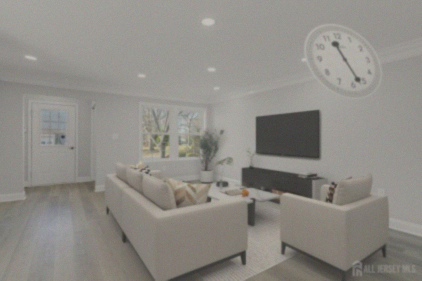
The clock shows **11:27**
